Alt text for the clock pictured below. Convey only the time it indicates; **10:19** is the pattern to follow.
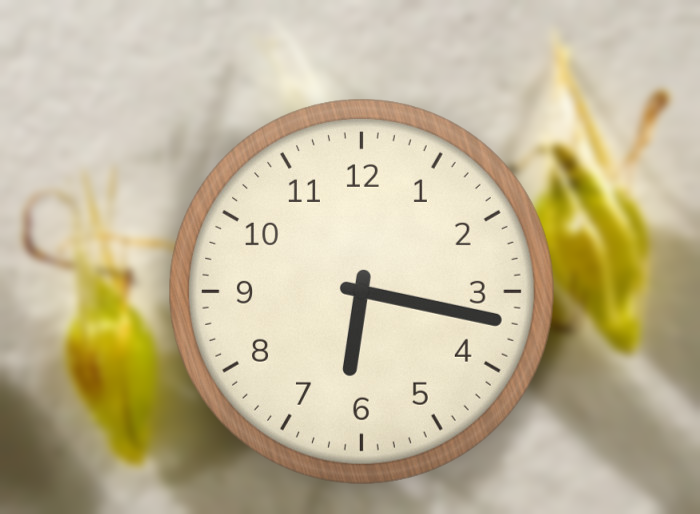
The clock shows **6:17**
